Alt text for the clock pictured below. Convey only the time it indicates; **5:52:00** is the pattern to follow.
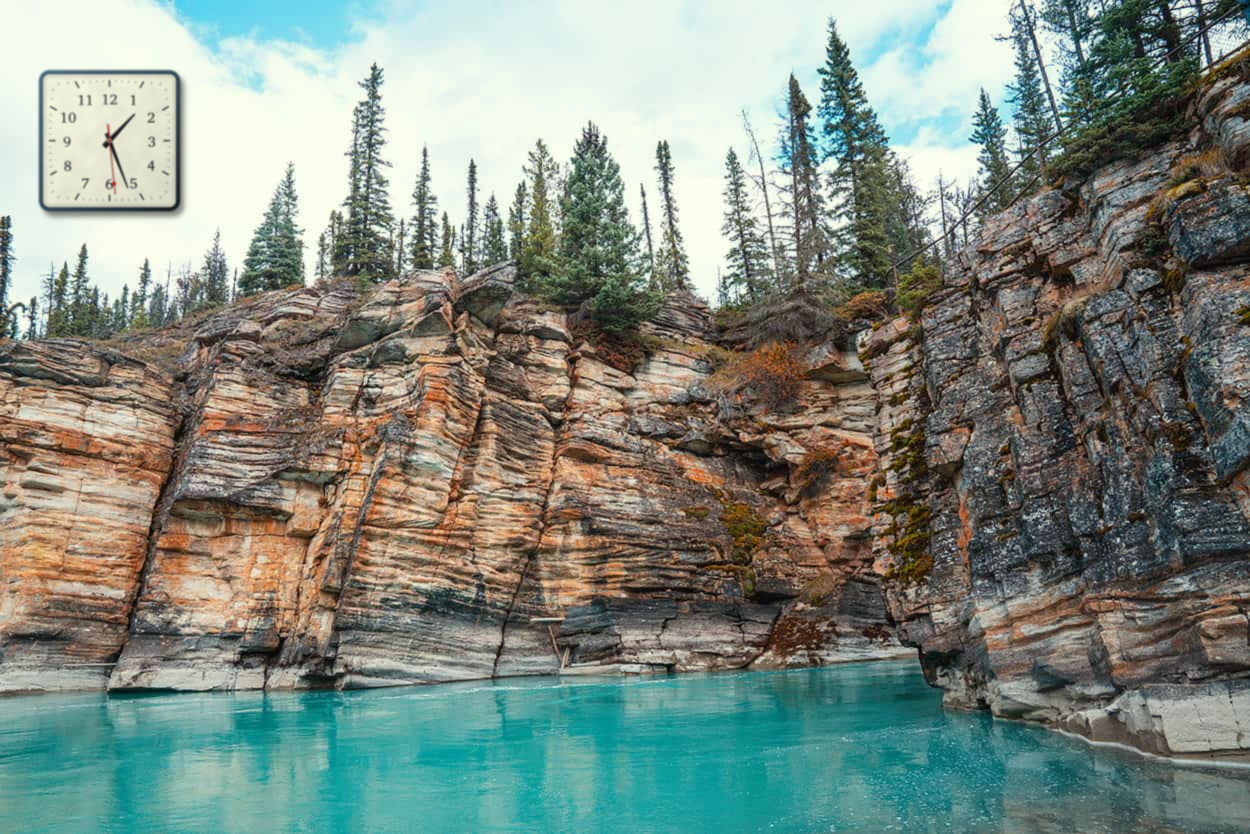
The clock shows **1:26:29**
